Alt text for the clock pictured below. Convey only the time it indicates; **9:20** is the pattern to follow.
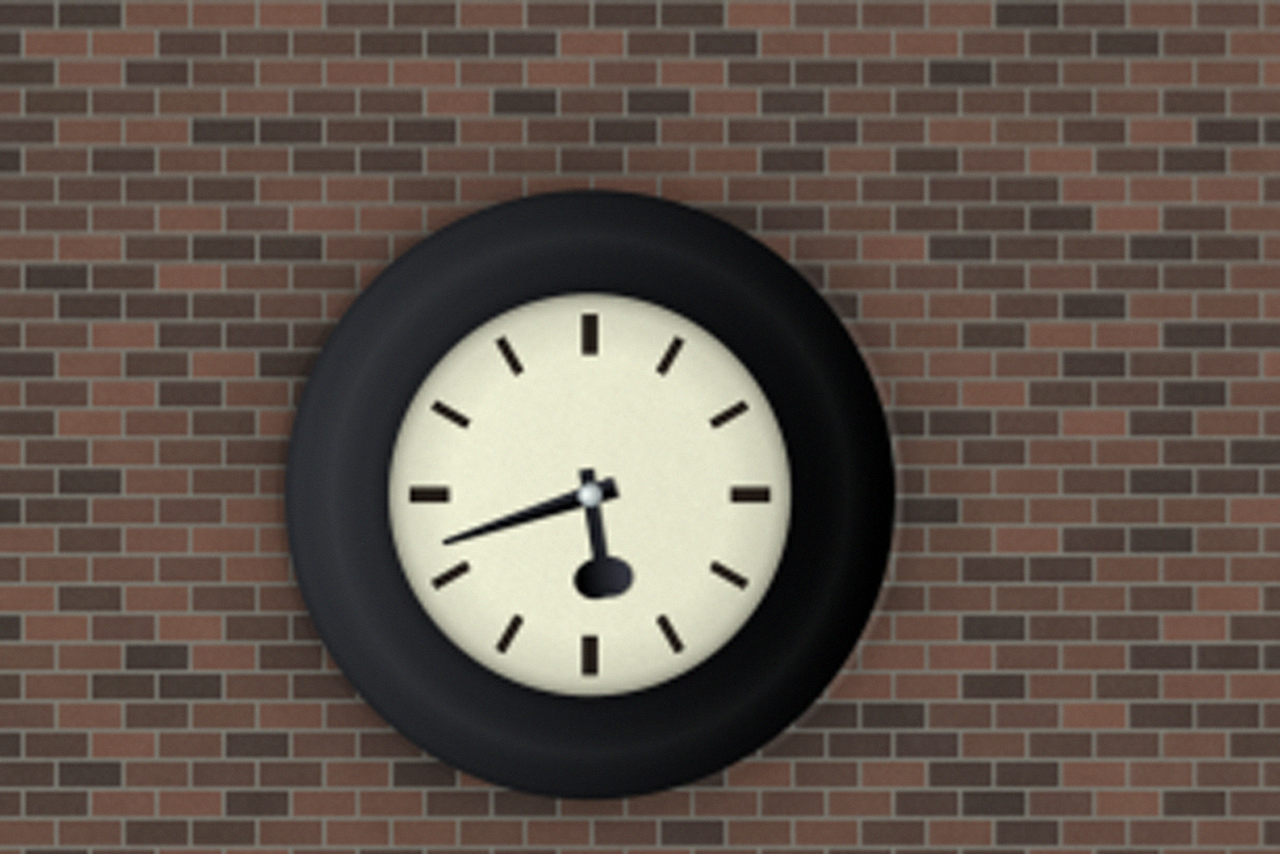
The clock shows **5:42**
